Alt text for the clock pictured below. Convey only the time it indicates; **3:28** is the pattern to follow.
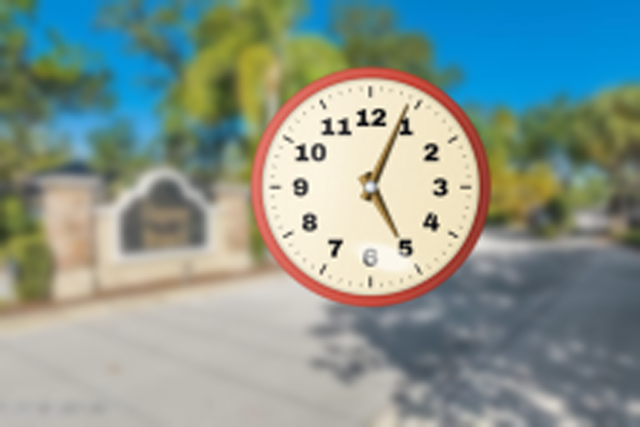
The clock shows **5:04**
